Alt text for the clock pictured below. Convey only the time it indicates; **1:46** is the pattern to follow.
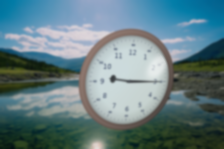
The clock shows **9:15**
